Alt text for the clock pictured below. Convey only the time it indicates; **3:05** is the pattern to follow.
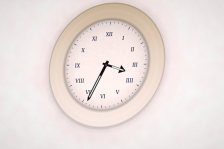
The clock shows **3:34**
